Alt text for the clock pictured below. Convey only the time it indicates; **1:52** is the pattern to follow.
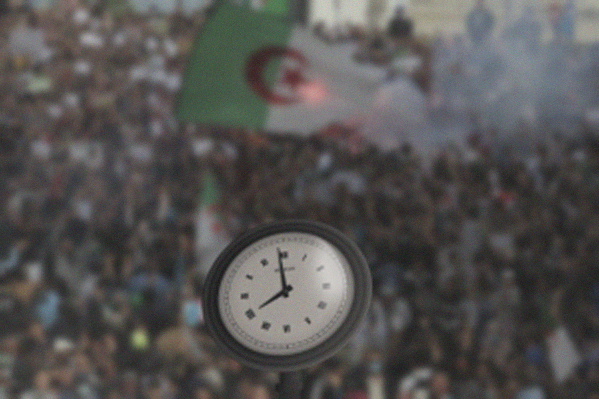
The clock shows **7:59**
